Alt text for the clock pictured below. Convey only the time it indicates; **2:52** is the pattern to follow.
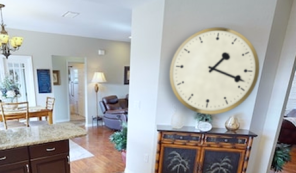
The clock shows **1:18**
